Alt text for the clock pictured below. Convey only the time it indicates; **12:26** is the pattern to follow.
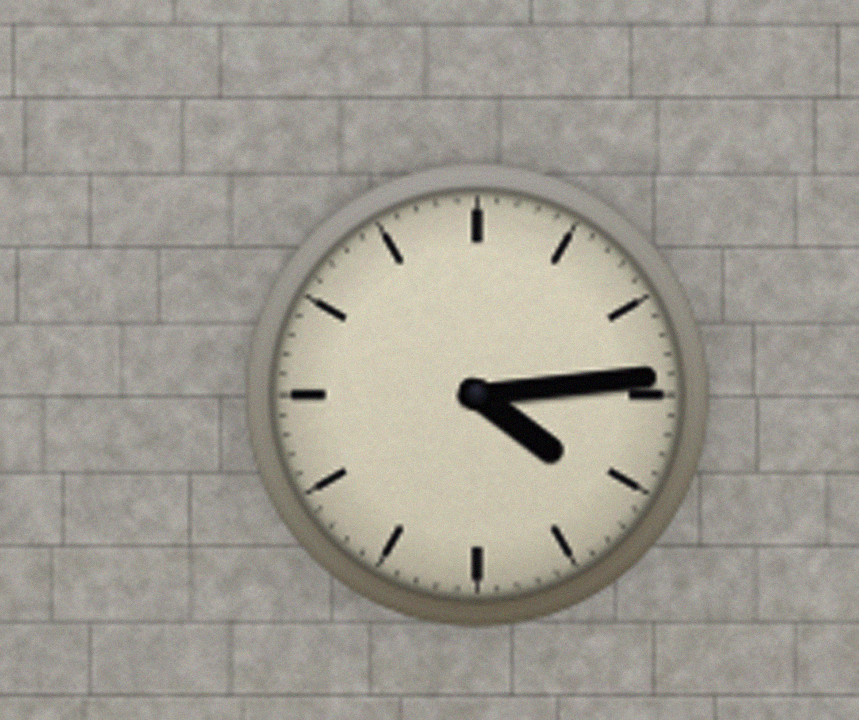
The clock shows **4:14**
